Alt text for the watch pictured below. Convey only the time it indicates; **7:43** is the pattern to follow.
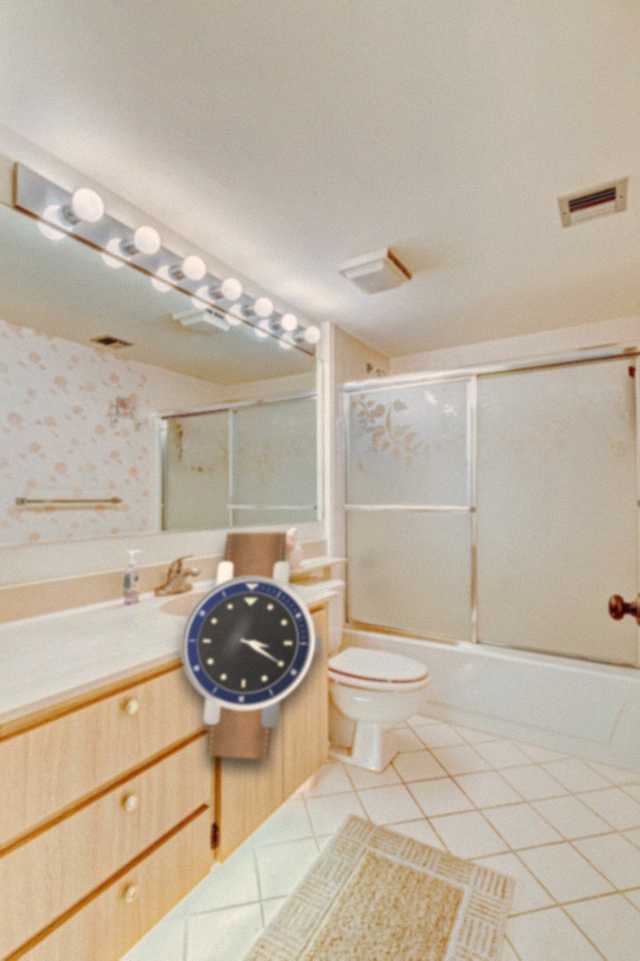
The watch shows **3:20**
